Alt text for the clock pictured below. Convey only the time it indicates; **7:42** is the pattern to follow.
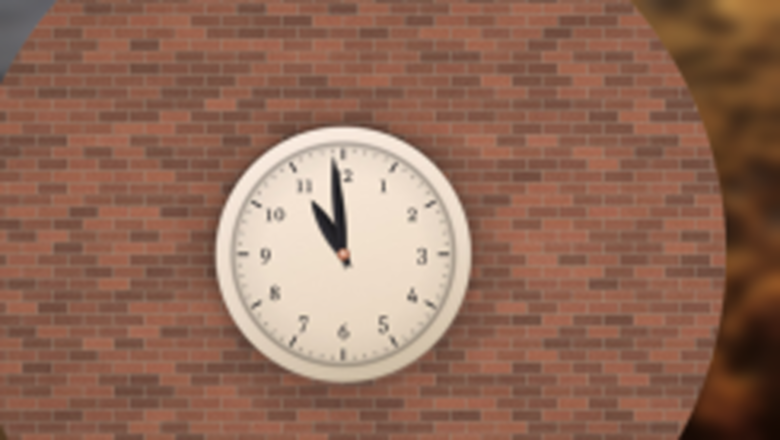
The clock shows **10:59**
